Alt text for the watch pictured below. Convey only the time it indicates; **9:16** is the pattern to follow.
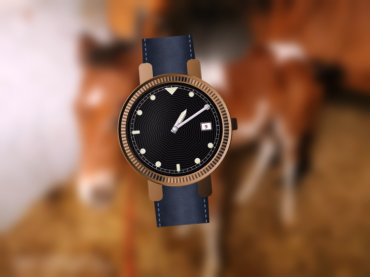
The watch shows **1:10**
